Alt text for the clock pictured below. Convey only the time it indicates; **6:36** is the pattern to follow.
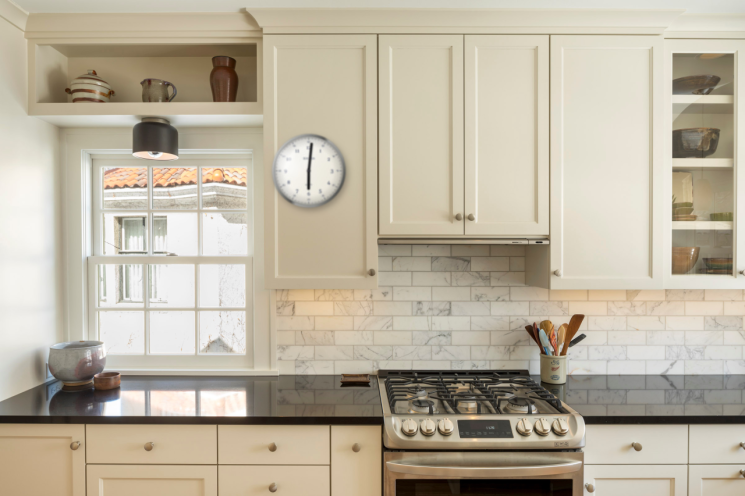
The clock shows **6:01**
